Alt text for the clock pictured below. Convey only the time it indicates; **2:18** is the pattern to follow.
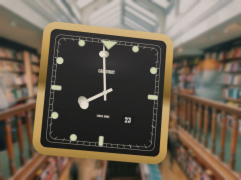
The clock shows **7:59**
